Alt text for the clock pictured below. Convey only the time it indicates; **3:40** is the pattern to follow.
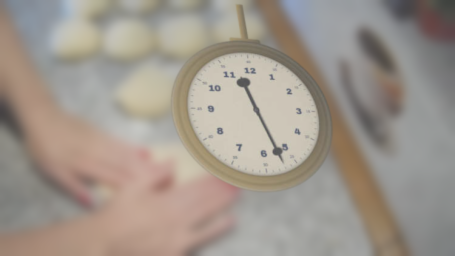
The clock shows **11:27**
